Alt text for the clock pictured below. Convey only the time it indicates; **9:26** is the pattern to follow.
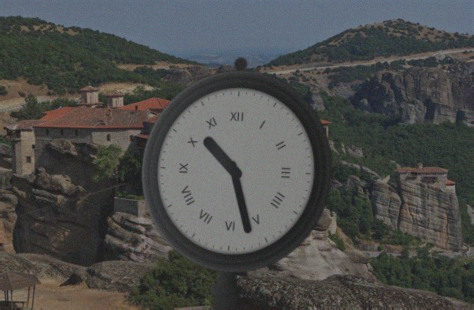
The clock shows **10:27**
